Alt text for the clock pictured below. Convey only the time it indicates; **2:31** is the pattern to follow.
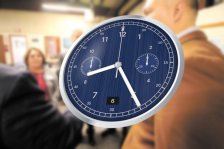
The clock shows **8:25**
